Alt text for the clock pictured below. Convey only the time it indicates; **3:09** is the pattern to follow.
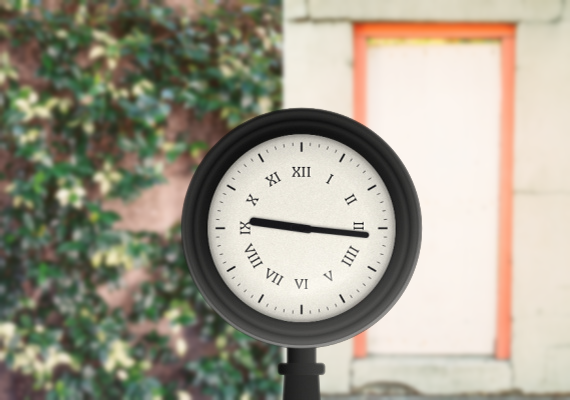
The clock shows **9:16**
